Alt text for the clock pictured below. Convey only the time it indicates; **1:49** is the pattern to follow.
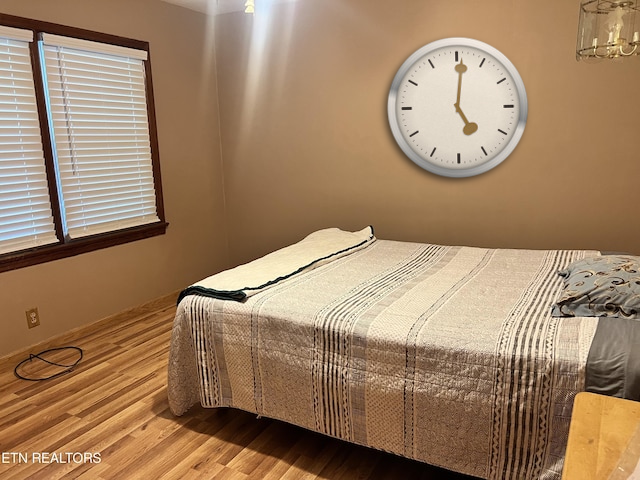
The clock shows **5:01**
